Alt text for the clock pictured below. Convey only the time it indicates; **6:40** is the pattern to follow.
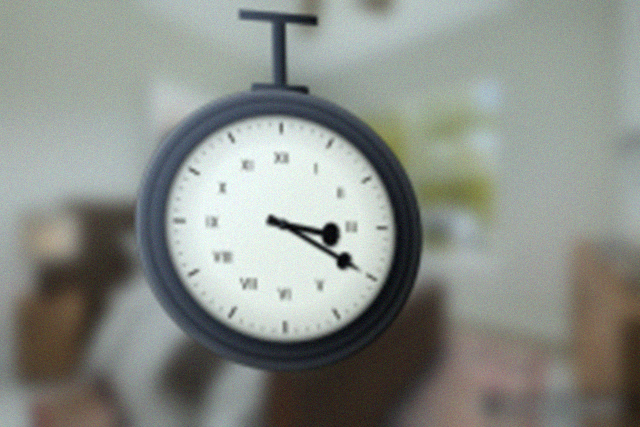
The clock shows **3:20**
